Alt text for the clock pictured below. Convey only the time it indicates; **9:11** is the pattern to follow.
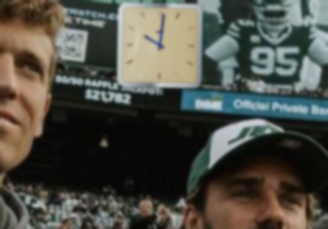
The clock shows **10:01**
